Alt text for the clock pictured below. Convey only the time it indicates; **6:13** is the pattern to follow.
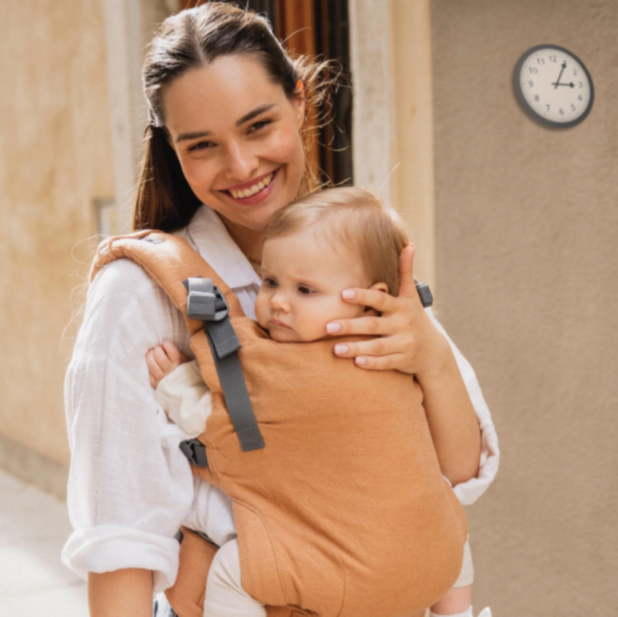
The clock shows **3:05**
